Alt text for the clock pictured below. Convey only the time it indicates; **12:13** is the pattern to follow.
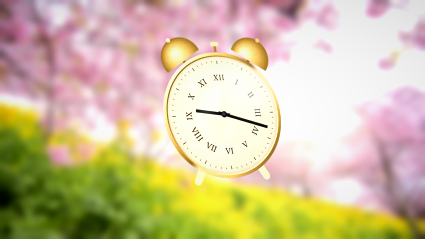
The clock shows **9:18**
